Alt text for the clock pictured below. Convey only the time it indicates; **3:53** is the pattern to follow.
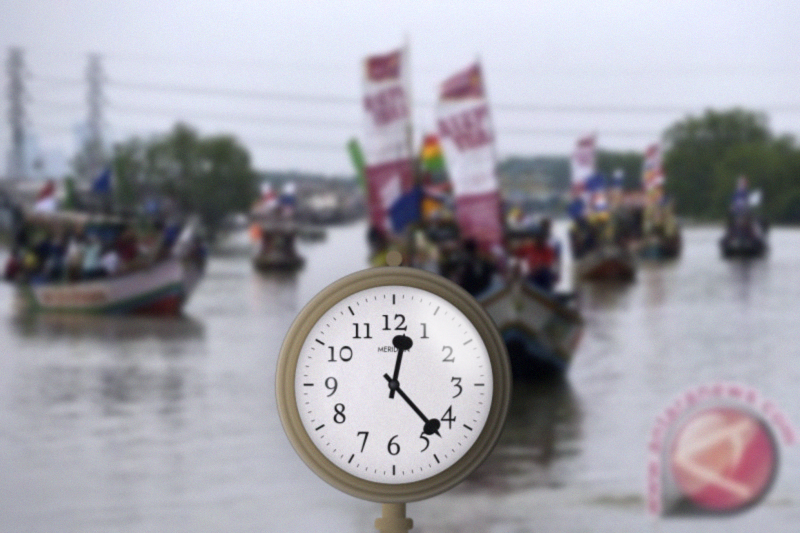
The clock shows **12:23**
